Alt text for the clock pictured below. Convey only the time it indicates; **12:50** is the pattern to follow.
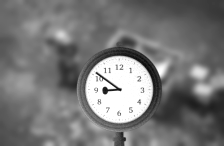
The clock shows **8:51**
